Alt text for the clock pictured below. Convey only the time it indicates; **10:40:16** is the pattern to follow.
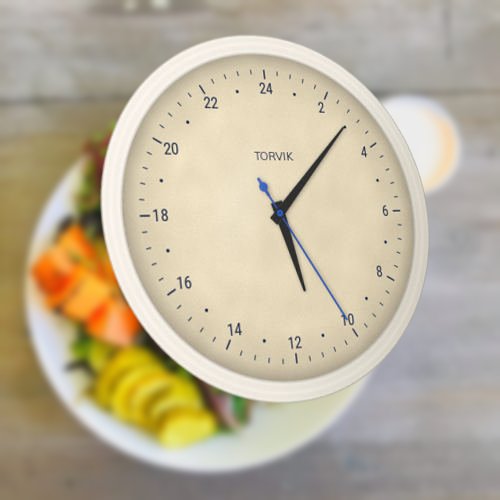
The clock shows **11:07:25**
